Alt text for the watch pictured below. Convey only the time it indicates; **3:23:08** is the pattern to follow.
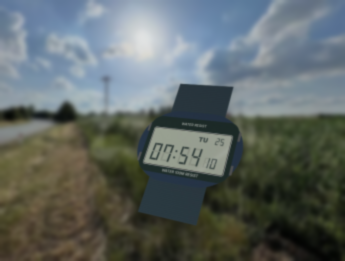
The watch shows **7:54:10**
